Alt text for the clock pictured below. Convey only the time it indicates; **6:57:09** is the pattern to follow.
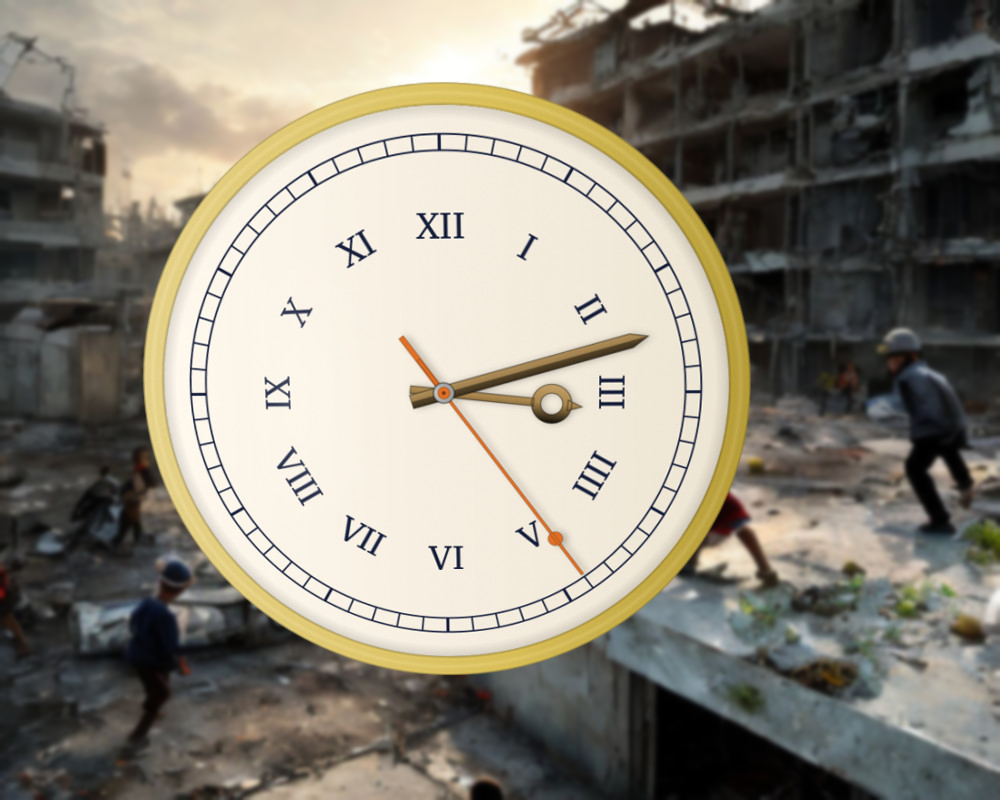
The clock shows **3:12:24**
